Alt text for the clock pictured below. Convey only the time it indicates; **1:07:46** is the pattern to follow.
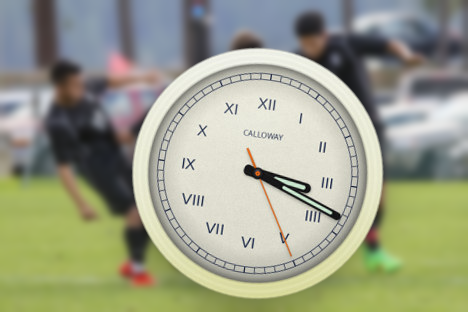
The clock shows **3:18:25**
